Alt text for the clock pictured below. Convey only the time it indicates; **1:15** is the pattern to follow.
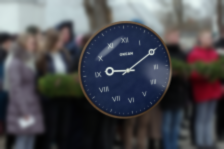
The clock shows **9:10**
